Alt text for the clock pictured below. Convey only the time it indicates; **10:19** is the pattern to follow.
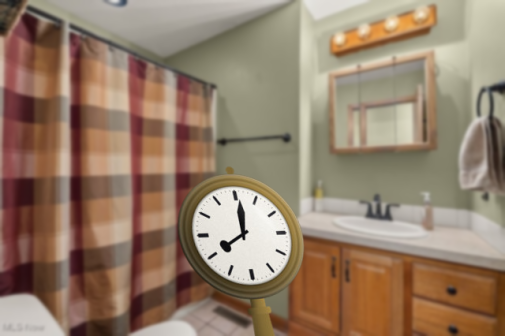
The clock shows **8:01**
